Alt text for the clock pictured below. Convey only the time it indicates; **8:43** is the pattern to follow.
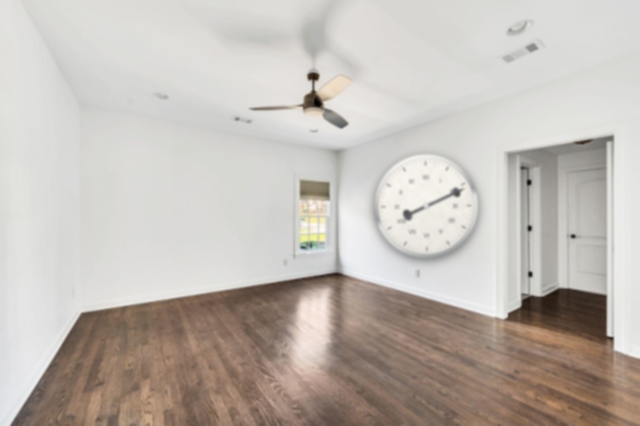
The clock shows **8:11**
